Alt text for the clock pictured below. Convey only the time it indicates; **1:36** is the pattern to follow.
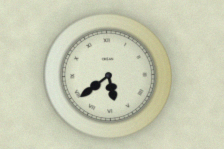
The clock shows **5:39**
